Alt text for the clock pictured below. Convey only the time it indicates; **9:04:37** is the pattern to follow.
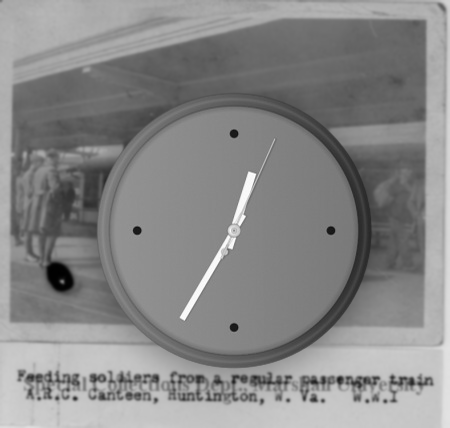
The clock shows **12:35:04**
